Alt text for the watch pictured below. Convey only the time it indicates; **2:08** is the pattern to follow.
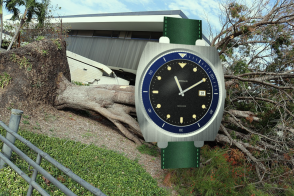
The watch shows **11:10**
